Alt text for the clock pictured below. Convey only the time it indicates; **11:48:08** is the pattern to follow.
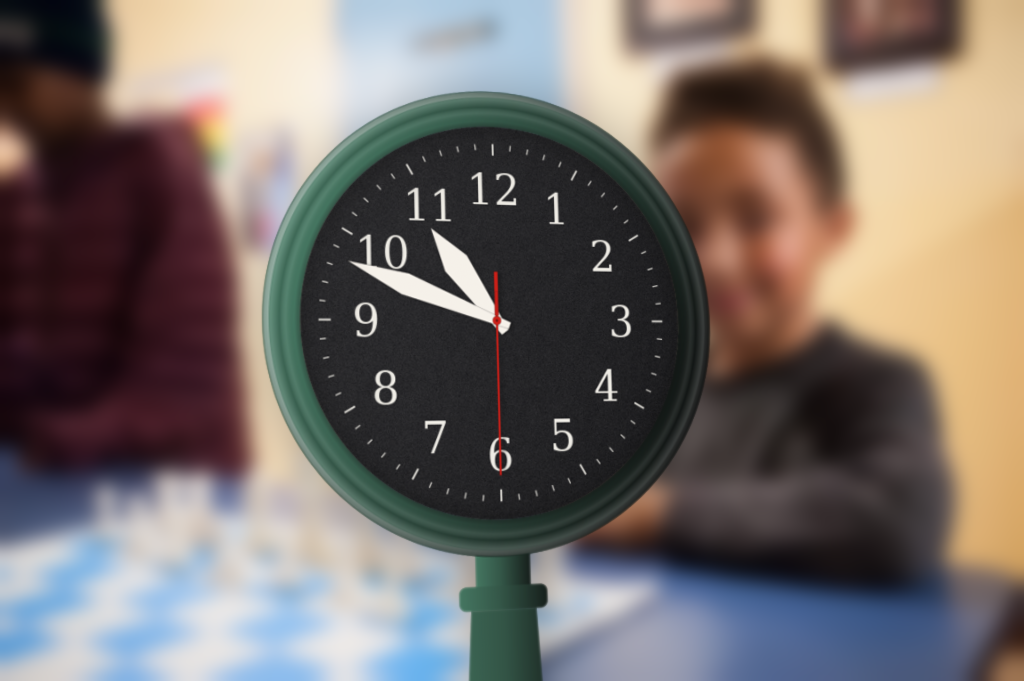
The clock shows **10:48:30**
